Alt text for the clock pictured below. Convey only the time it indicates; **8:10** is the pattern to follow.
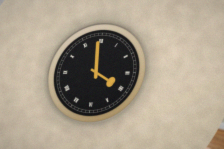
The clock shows **3:59**
